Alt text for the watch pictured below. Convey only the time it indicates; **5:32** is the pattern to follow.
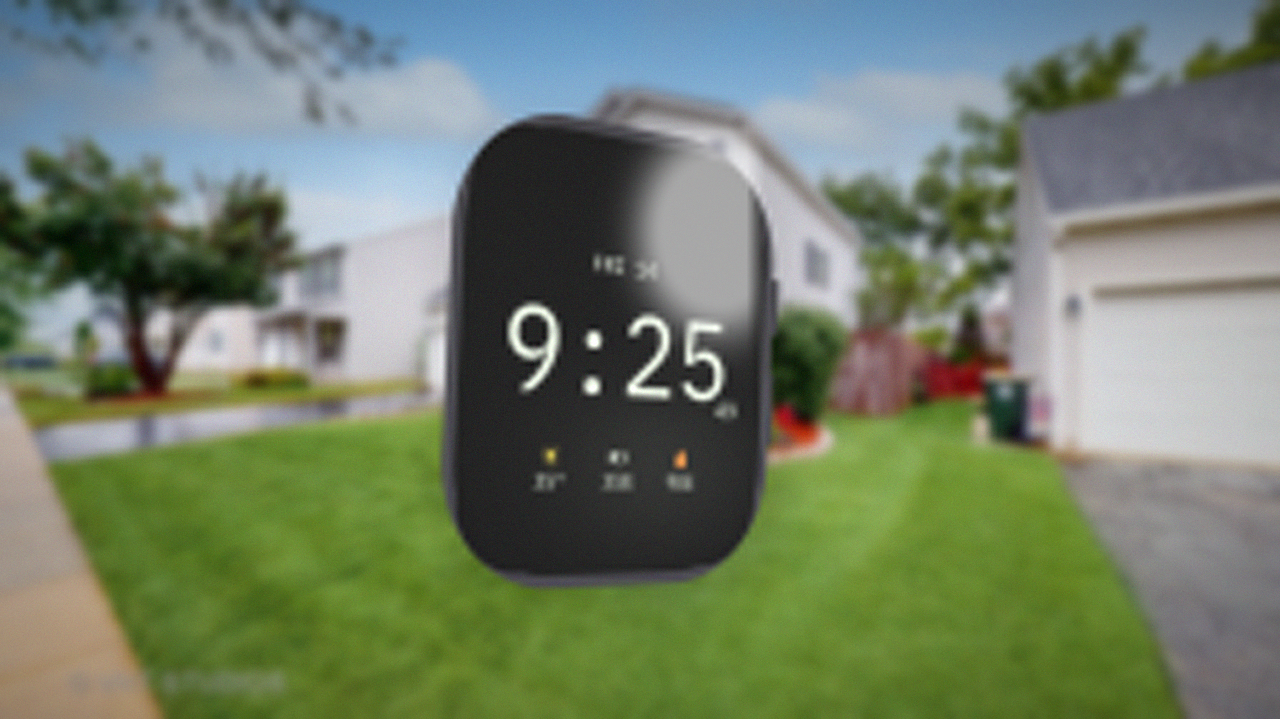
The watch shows **9:25**
